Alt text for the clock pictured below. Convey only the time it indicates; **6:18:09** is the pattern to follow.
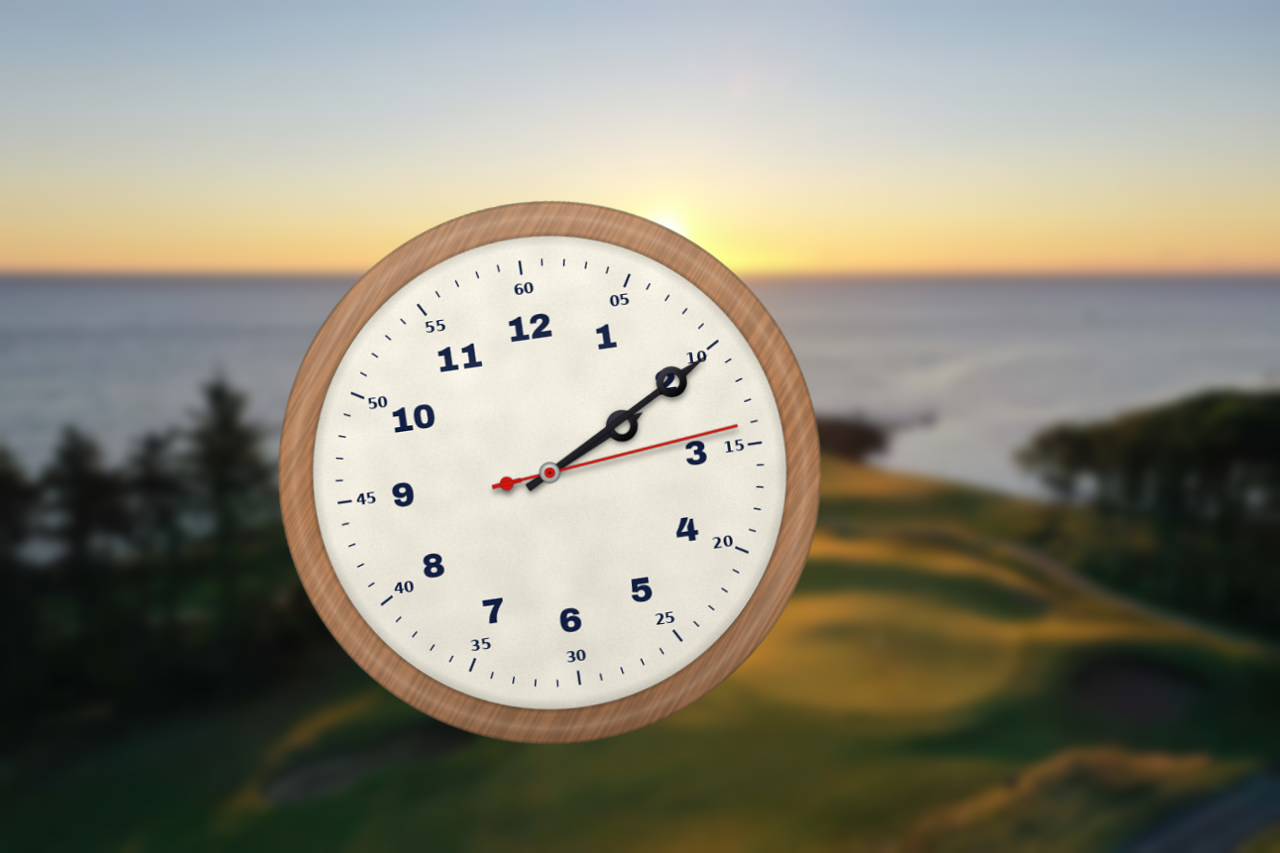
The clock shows **2:10:14**
